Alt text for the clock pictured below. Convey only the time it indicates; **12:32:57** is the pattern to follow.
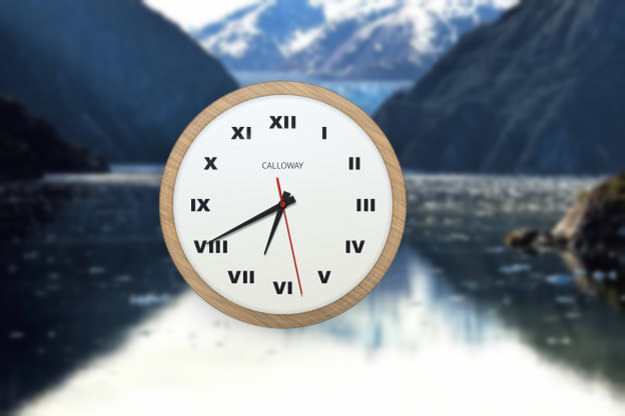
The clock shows **6:40:28**
